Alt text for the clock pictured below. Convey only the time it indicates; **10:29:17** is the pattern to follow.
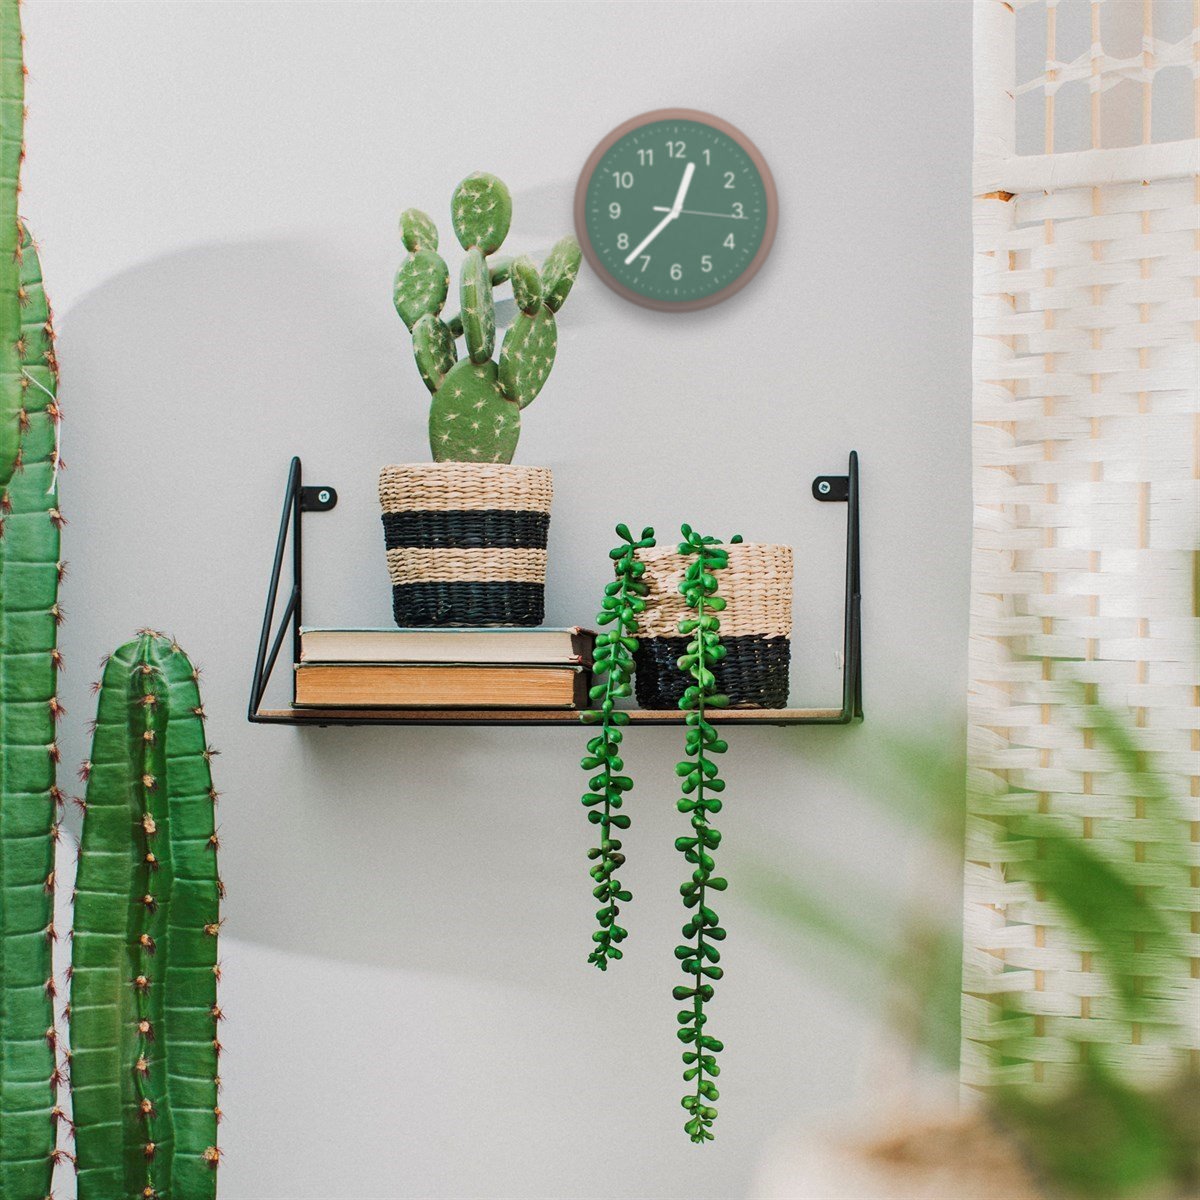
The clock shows **12:37:16**
